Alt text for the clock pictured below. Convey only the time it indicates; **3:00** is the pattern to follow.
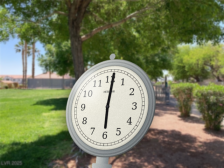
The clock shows **6:01**
